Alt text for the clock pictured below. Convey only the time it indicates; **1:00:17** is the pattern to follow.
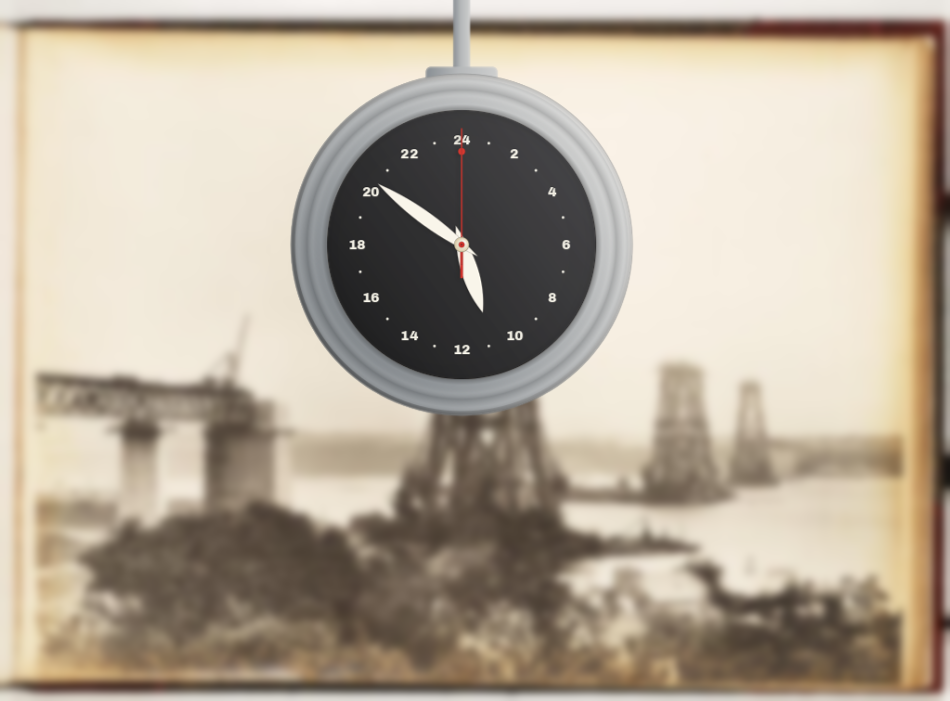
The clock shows **10:51:00**
